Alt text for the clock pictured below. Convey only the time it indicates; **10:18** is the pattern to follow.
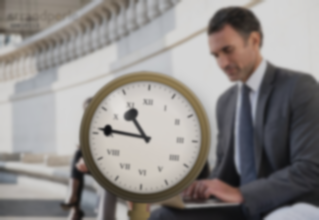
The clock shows **10:46**
